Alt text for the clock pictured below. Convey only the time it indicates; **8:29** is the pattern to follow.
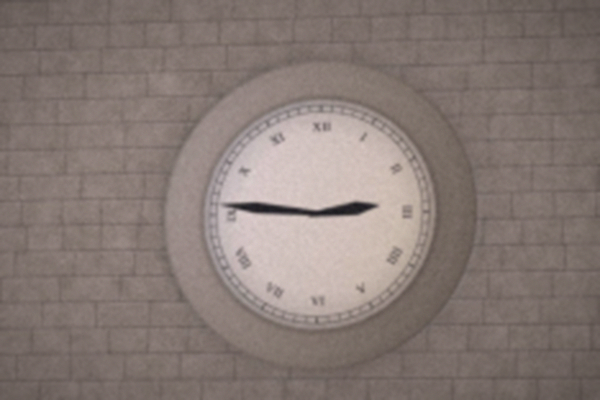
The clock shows **2:46**
